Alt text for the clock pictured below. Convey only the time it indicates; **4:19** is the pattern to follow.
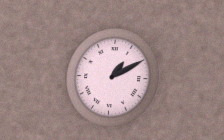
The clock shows **1:10**
